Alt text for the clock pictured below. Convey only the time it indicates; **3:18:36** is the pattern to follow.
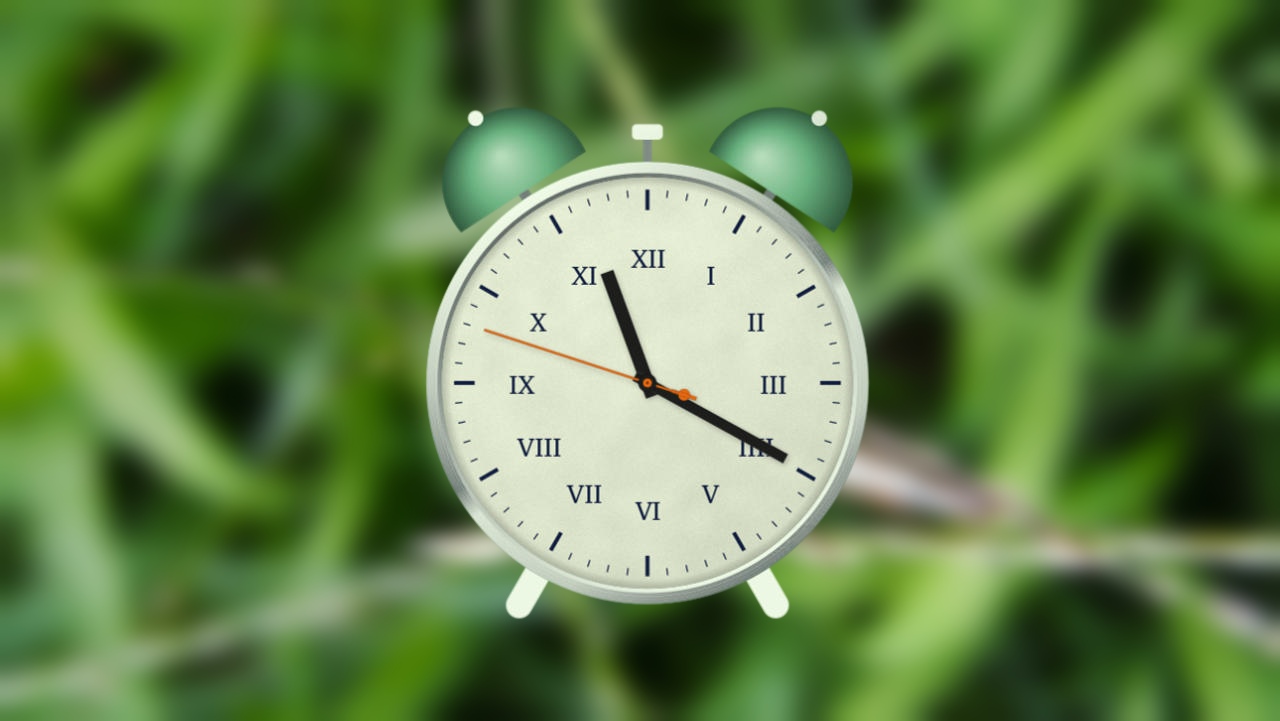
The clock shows **11:19:48**
